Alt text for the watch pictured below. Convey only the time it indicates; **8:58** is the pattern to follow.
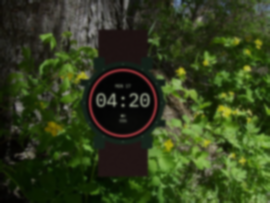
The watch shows **4:20**
